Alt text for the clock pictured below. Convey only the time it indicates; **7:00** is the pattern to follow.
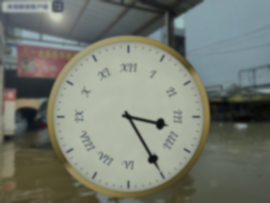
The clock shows **3:25**
